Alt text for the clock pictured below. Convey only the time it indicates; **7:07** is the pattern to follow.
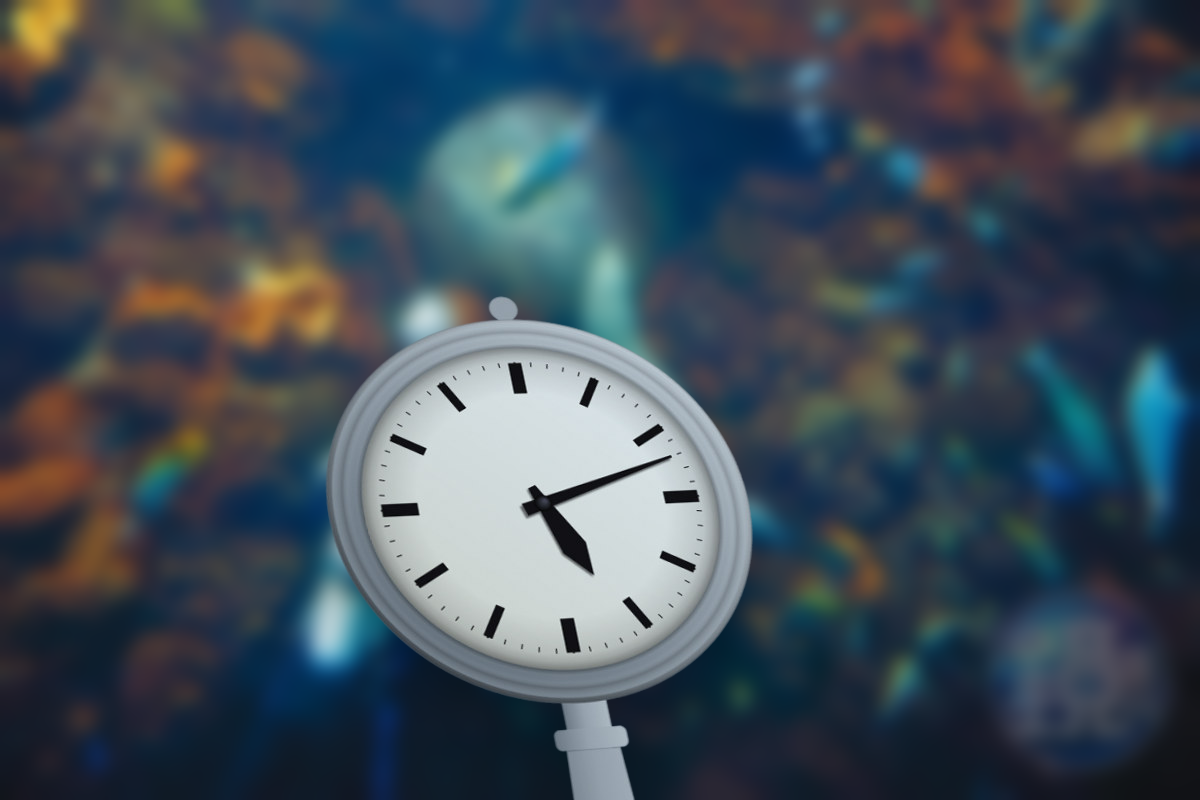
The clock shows **5:12**
